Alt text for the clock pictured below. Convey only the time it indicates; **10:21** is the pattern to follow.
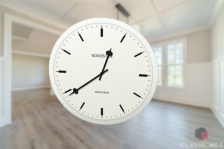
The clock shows **12:39**
